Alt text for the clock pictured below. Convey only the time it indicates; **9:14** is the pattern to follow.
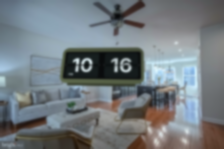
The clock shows **10:16**
